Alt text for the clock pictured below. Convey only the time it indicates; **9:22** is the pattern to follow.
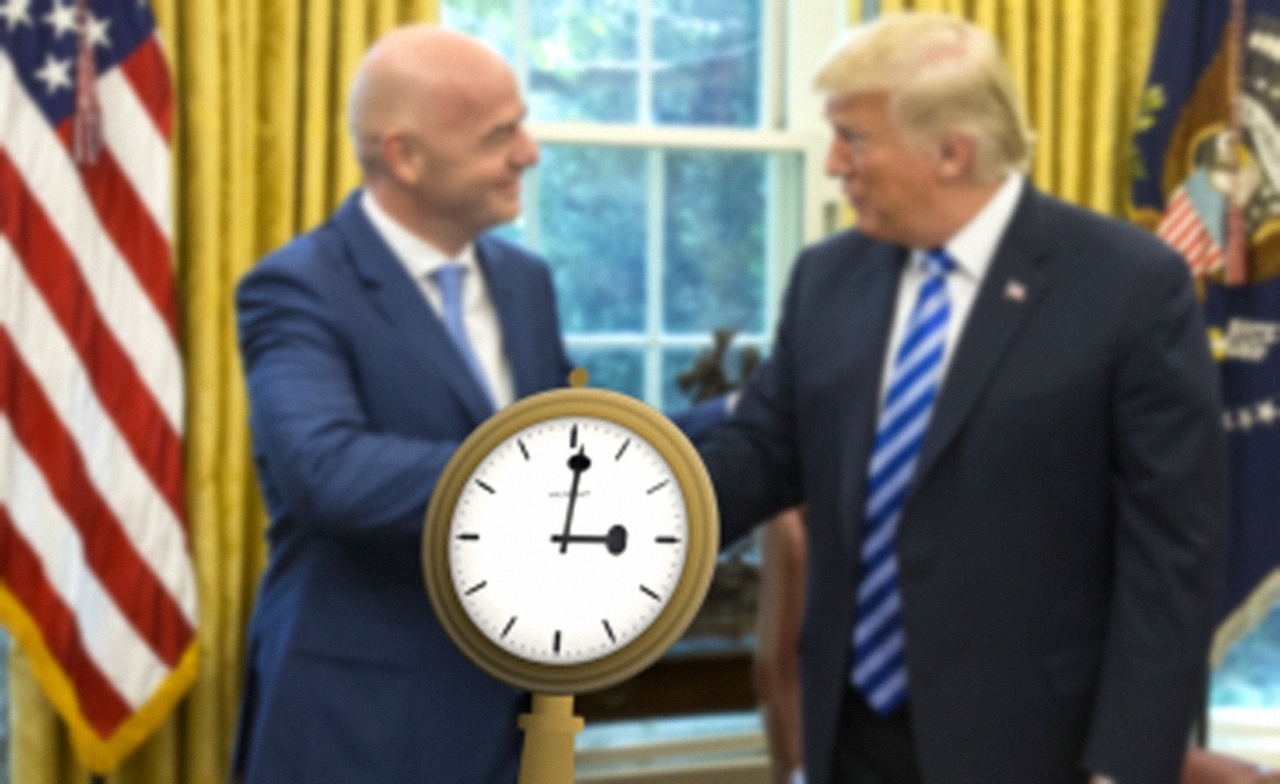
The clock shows **3:01**
